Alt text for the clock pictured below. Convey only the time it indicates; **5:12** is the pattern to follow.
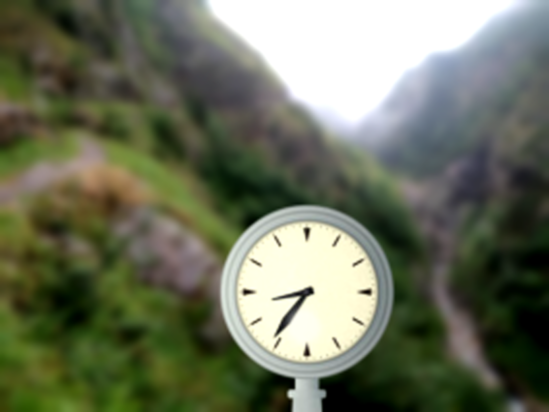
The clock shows **8:36**
